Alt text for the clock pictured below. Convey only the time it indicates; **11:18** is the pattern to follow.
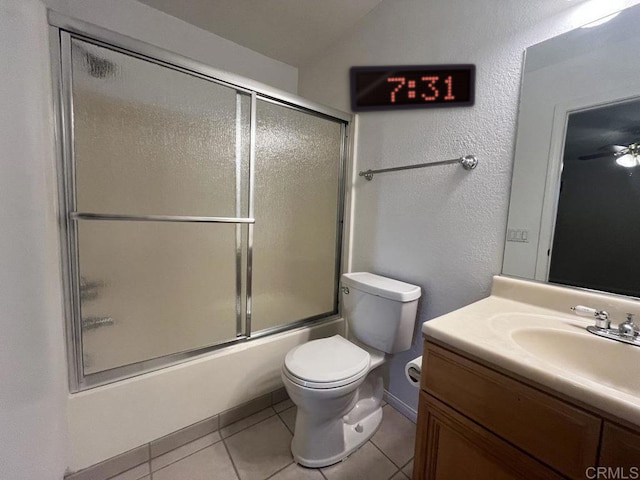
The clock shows **7:31**
